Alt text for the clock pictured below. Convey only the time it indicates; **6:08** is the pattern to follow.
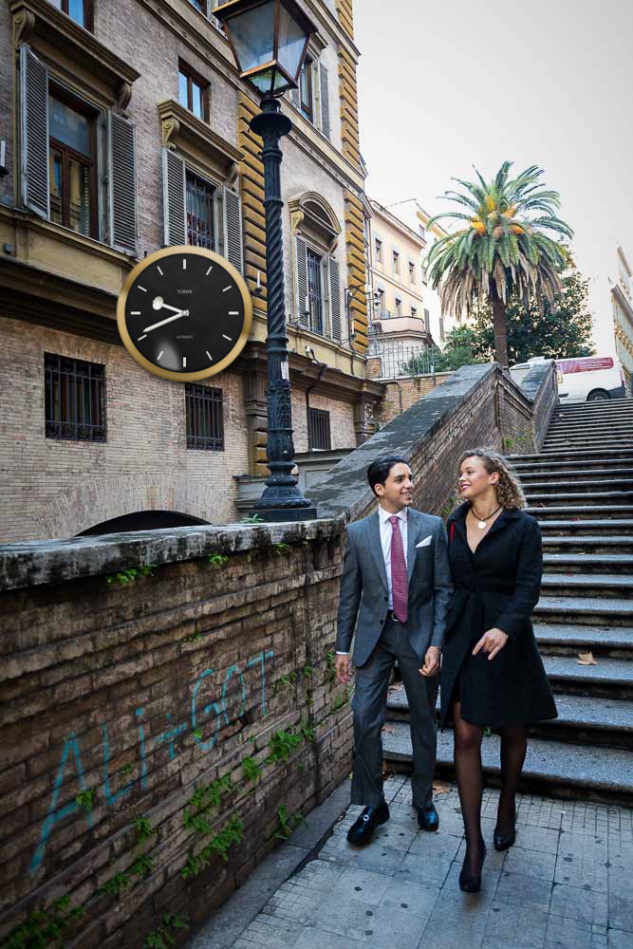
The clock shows **9:41**
